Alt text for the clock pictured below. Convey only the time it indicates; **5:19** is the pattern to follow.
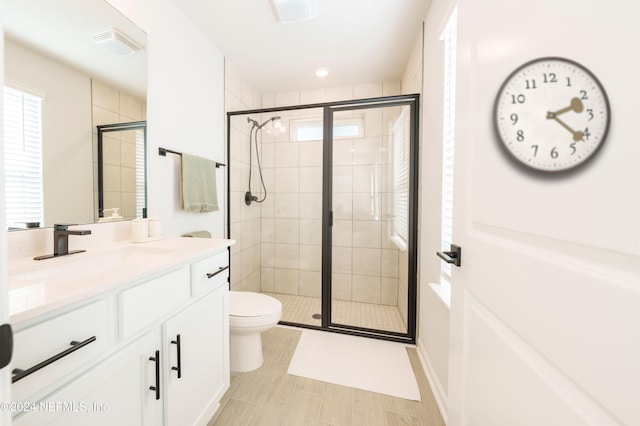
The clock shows **2:22**
